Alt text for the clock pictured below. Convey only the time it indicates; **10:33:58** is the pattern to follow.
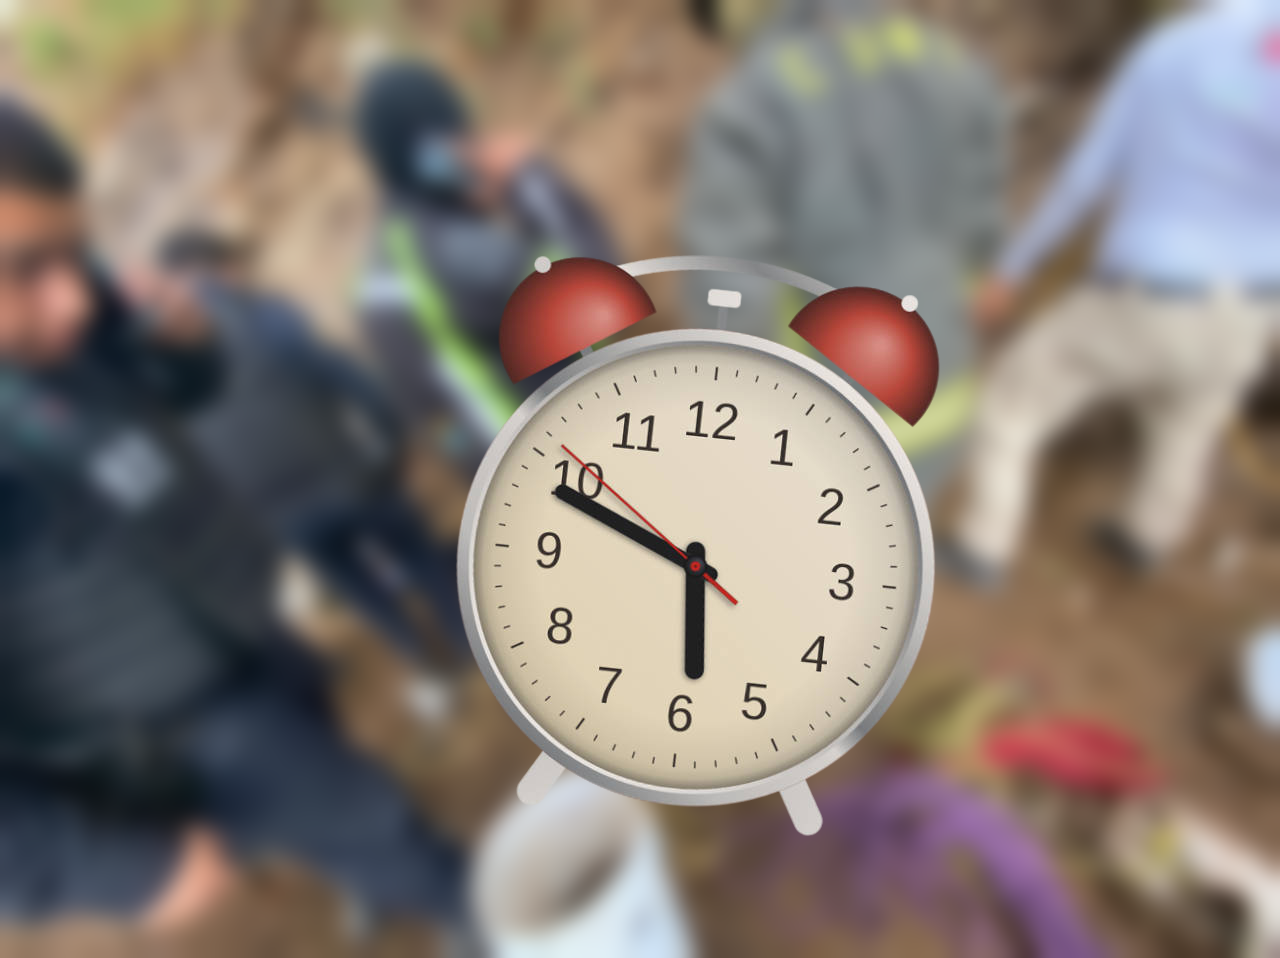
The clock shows **5:48:51**
